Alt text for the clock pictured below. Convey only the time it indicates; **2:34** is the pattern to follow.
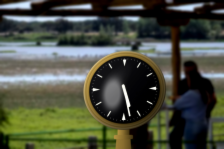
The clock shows **5:28**
